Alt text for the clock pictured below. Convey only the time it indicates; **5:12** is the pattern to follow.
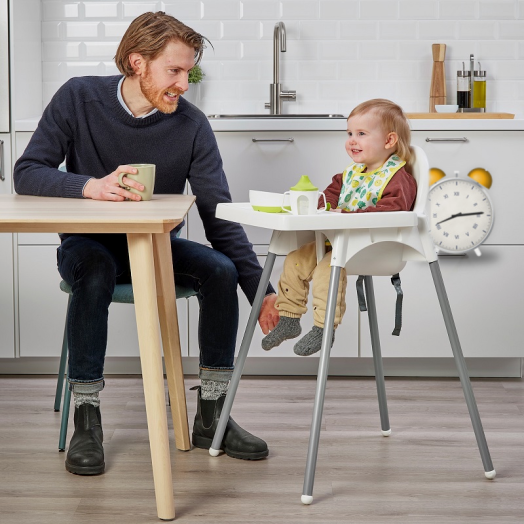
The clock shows **8:14**
